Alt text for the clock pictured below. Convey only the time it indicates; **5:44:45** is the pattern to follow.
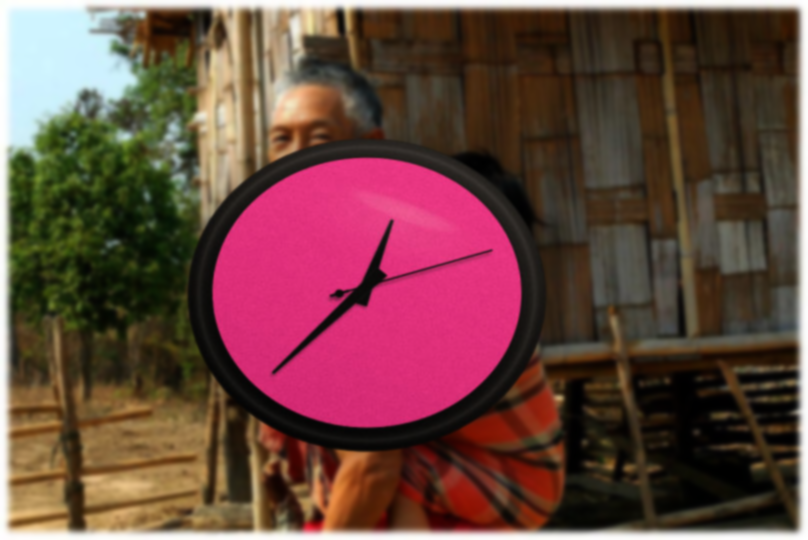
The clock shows **12:37:12**
